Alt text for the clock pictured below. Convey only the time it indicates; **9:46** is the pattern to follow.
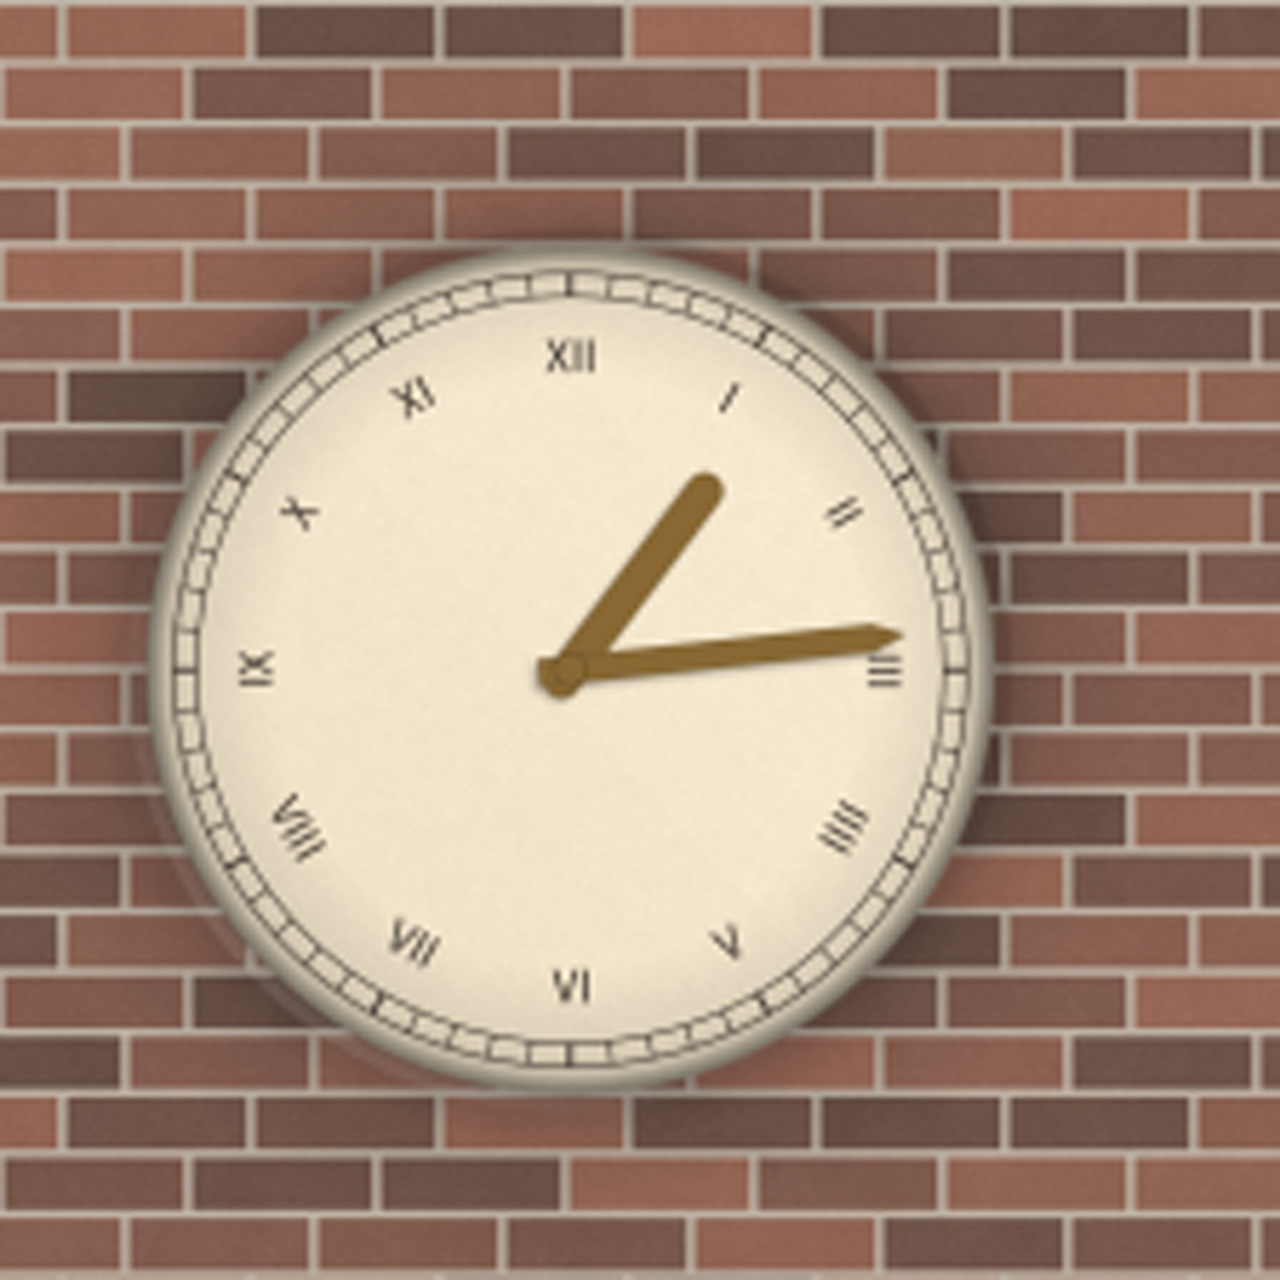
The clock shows **1:14**
